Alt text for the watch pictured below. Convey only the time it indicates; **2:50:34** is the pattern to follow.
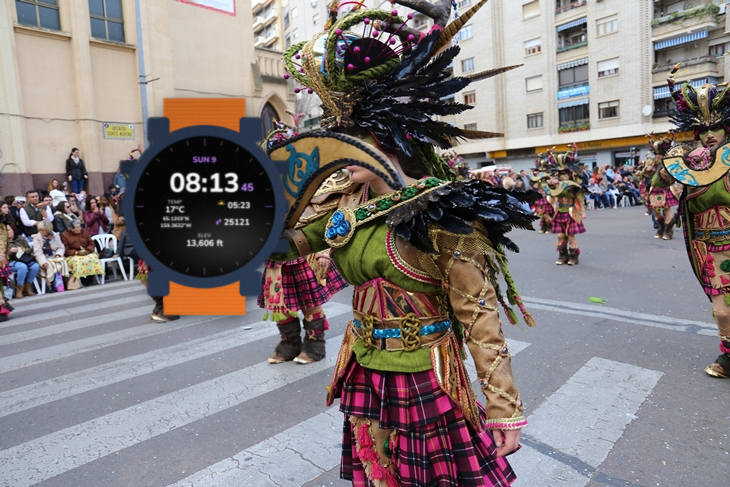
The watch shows **8:13:45**
